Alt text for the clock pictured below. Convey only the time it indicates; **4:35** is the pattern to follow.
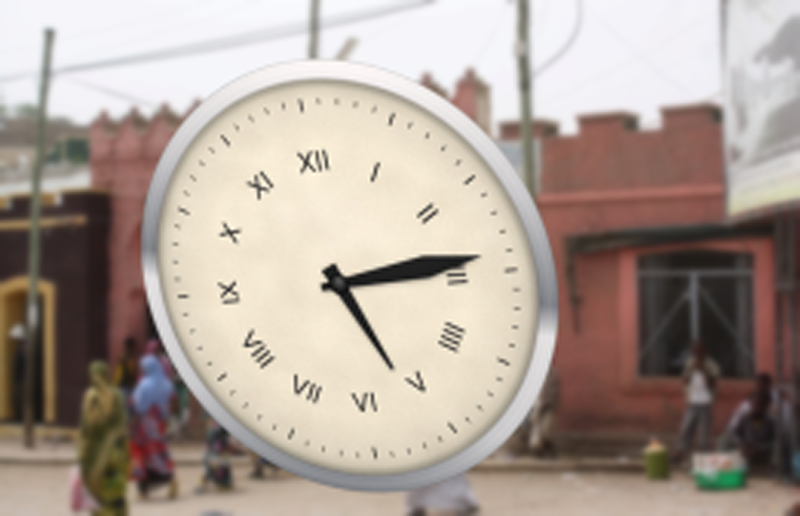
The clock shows **5:14**
